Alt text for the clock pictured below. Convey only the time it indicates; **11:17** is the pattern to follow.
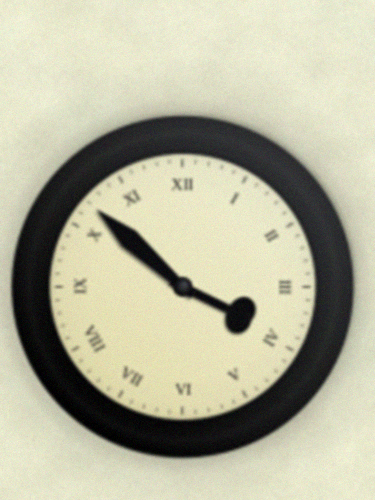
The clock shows **3:52**
